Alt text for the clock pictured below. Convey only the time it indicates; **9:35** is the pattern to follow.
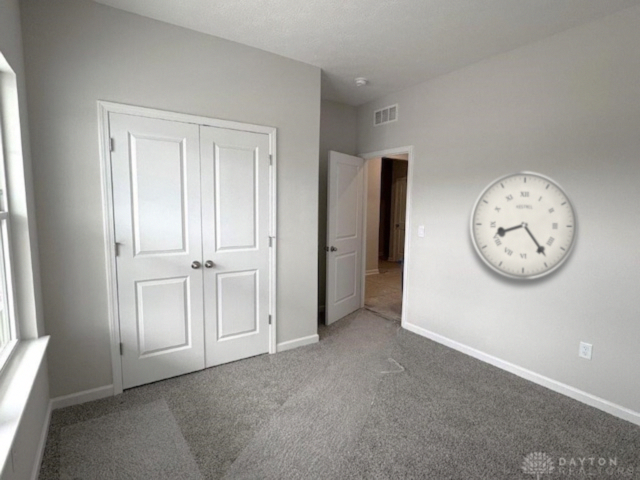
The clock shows **8:24**
